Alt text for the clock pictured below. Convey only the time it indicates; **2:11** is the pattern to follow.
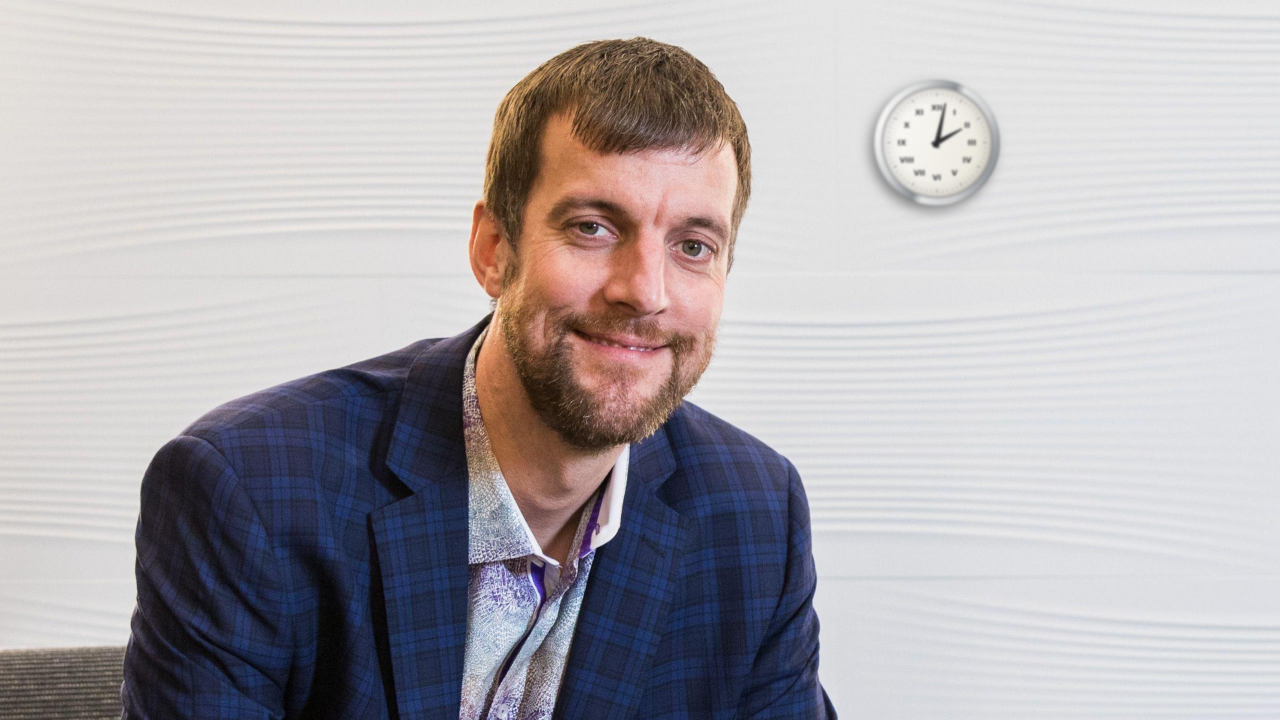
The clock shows **2:02**
